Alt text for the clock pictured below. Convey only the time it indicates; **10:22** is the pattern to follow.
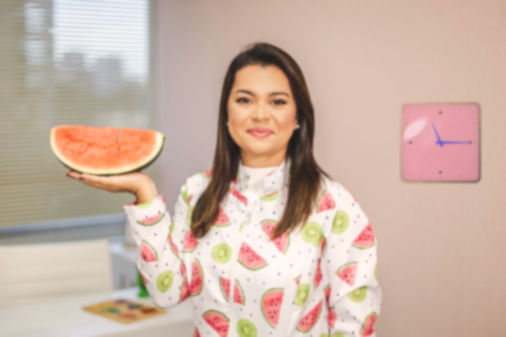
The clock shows **11:15**
